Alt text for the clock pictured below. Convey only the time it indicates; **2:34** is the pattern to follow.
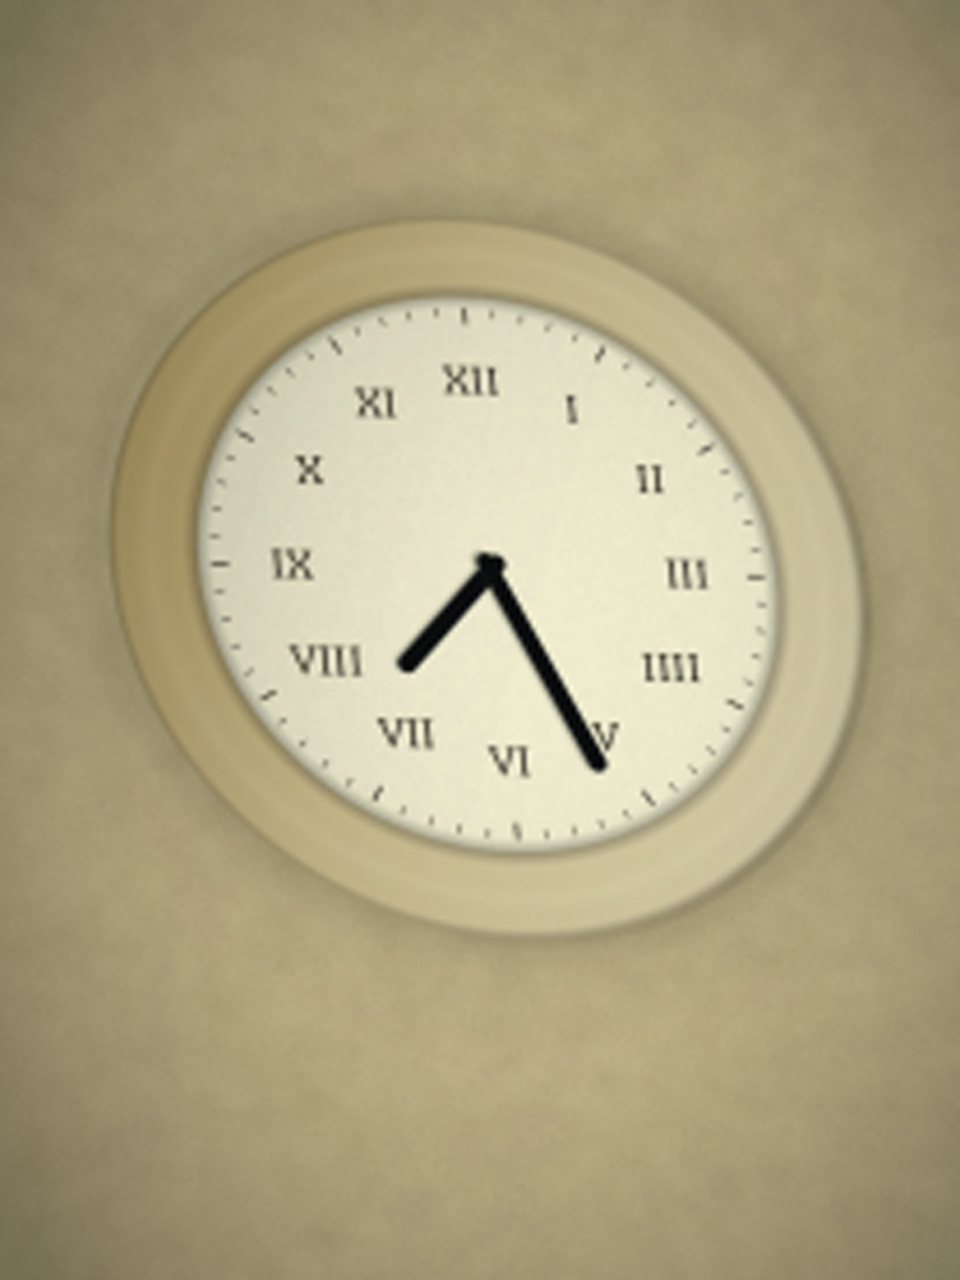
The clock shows **7:26**
